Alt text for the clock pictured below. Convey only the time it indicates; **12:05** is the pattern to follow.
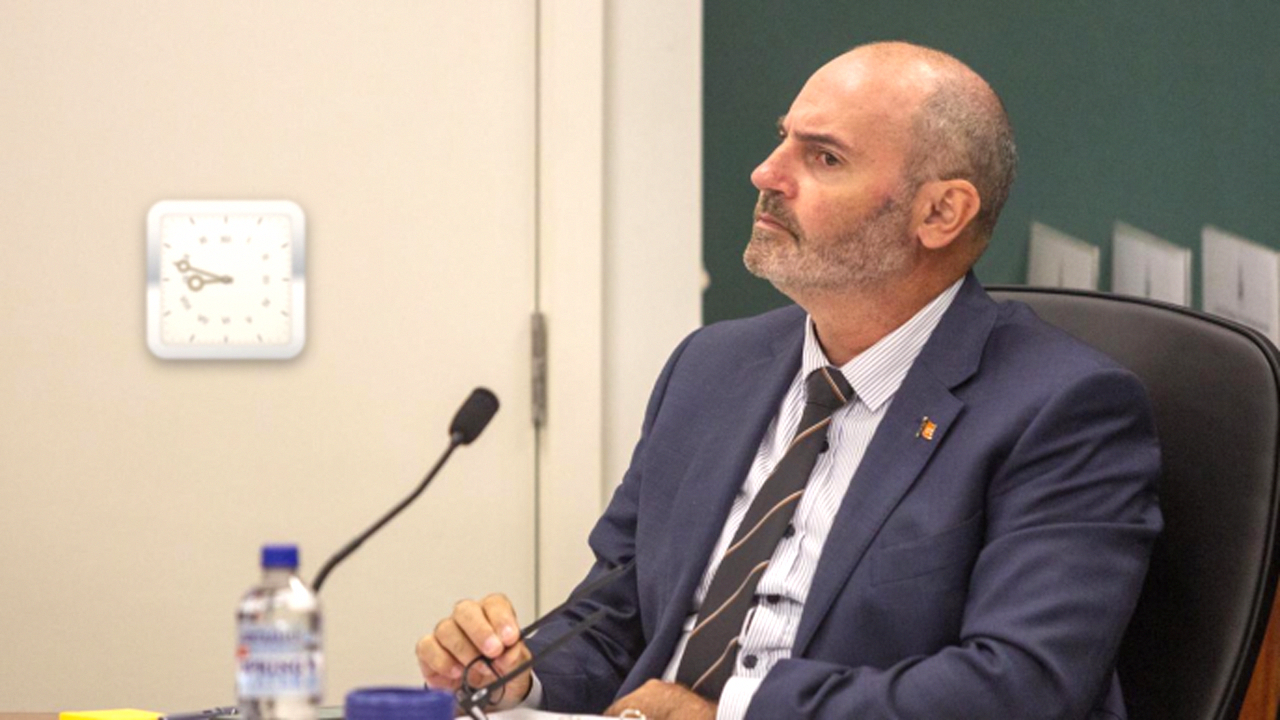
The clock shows **8:48**
